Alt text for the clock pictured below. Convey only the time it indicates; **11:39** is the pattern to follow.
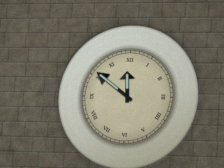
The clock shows **11:51**
